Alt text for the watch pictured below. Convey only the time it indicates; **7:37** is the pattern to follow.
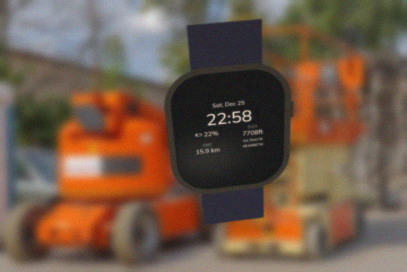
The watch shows **22:58**
